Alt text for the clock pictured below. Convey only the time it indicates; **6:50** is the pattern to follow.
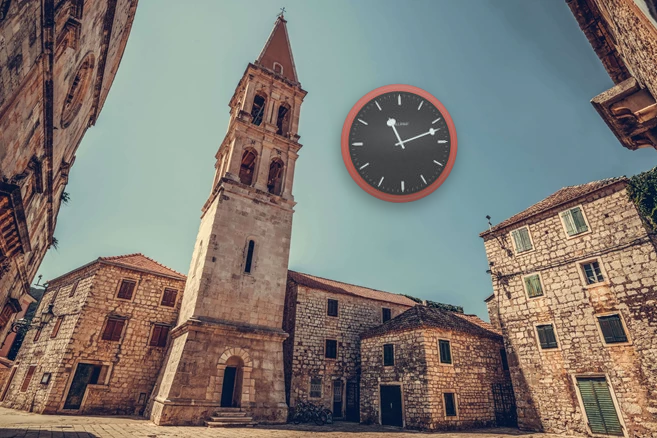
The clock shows **11:12**
